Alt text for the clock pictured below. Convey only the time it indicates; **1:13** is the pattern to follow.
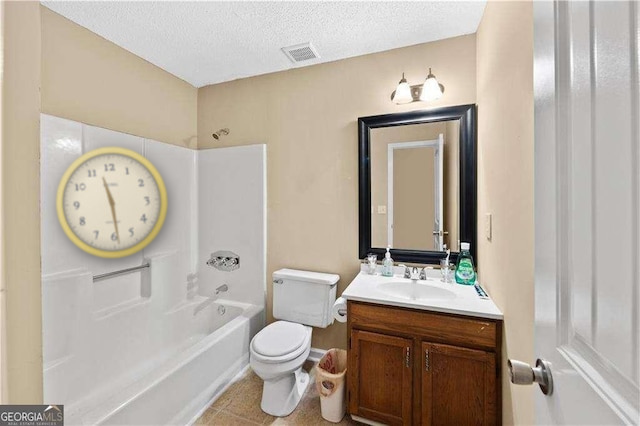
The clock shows **11:29**
